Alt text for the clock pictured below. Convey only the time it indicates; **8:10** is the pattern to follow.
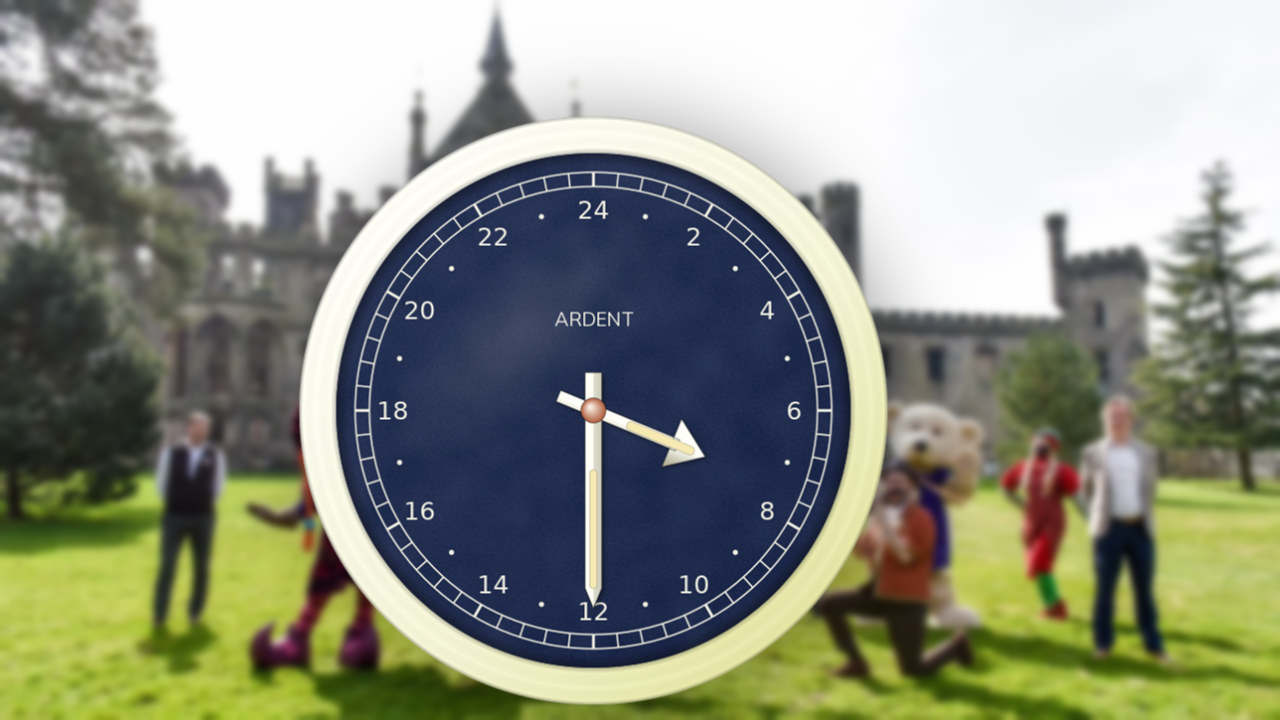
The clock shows **7:30**
